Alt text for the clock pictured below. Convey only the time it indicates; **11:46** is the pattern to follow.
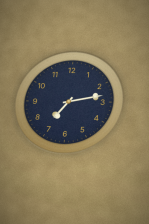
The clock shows **7:13**
